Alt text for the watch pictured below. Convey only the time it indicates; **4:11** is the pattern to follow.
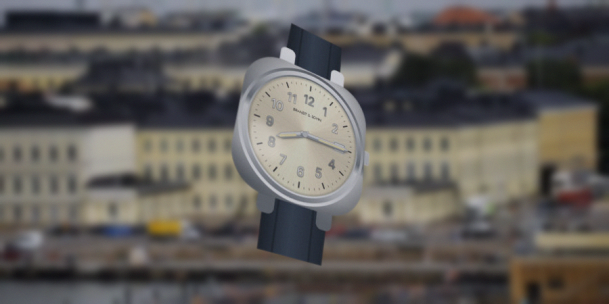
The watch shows **8:15**
